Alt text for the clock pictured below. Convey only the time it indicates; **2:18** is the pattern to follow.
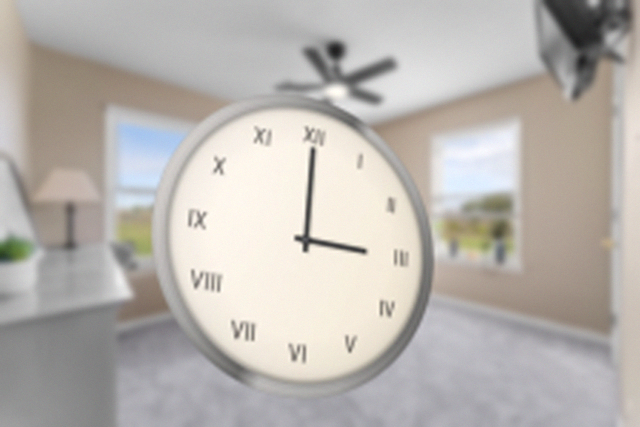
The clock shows **3:00**
